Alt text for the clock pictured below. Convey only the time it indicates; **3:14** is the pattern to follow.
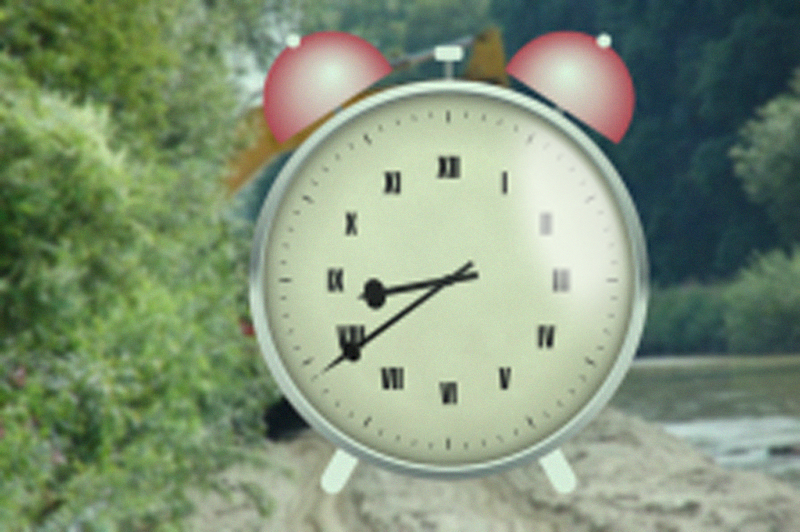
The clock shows **8:39**
